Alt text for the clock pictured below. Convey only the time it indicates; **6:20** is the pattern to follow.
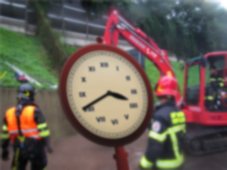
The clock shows **3:41**
